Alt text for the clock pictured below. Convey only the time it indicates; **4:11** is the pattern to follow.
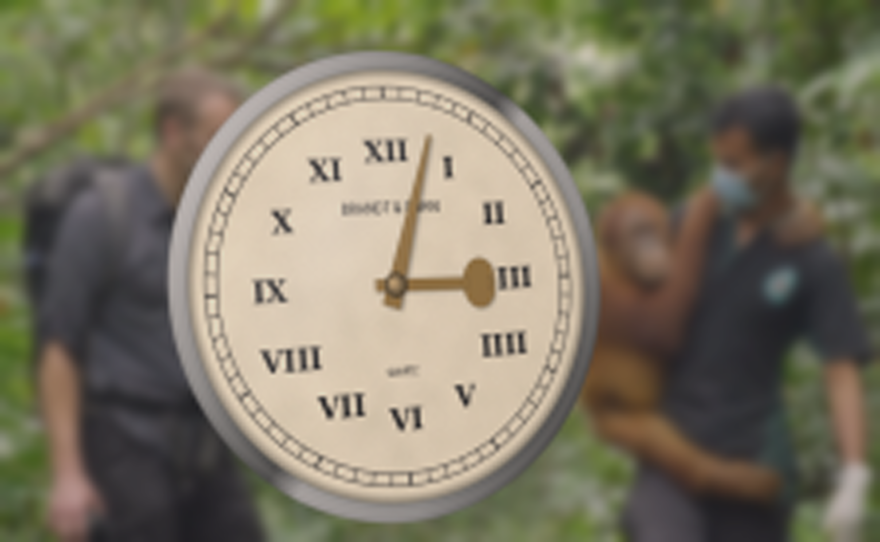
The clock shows **3:03**
